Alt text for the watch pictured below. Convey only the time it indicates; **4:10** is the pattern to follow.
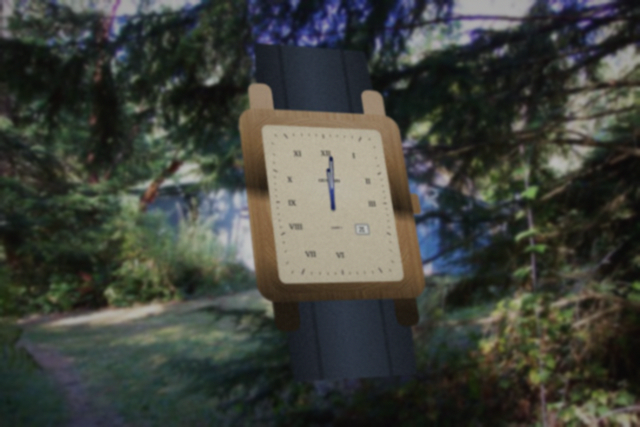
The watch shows **12:01**
